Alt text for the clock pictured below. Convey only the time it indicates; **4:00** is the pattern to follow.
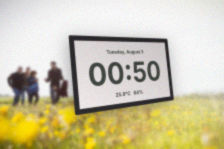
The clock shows **0:50**
